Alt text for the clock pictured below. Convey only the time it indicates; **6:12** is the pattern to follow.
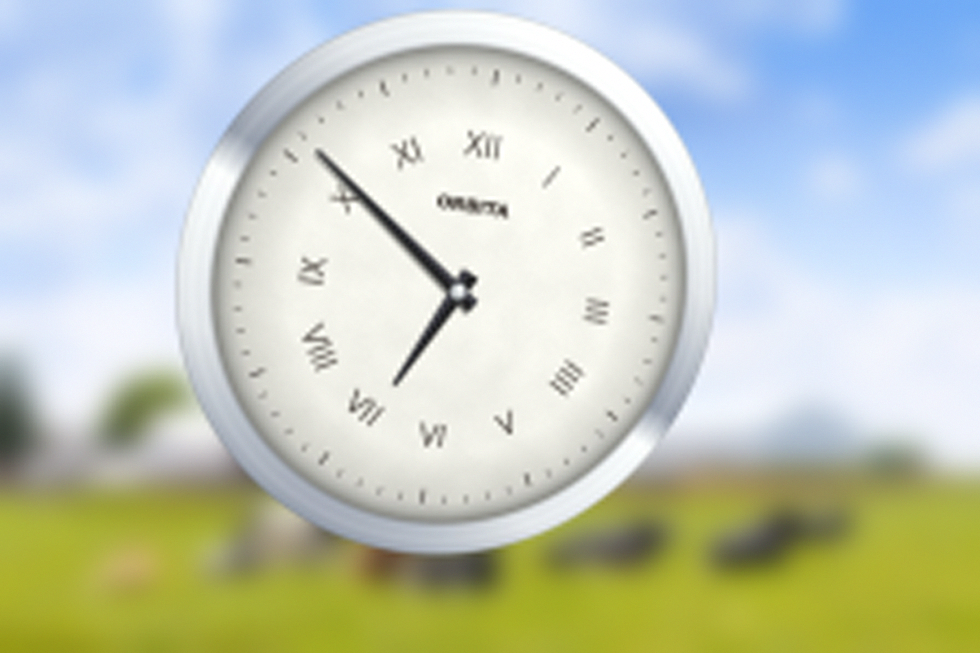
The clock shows **6:51**
